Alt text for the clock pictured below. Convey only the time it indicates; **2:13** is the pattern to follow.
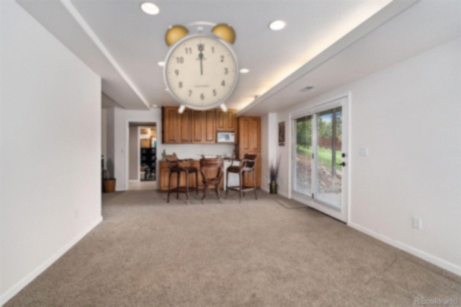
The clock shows **12:00**
